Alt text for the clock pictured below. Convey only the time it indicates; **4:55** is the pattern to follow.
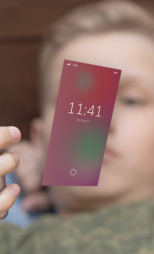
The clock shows **11:41**
